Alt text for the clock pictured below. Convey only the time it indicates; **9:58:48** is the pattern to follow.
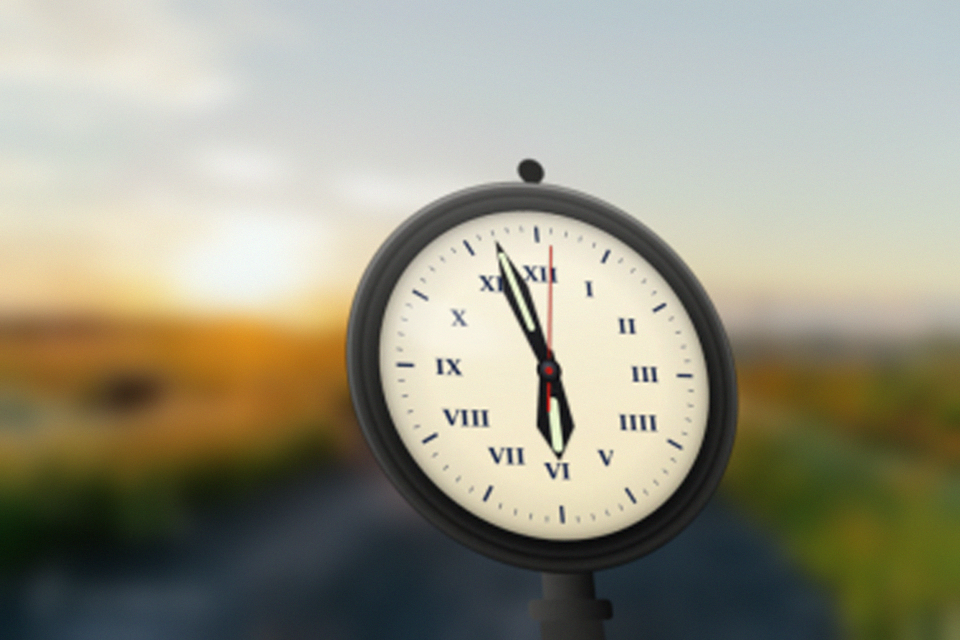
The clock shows **5:57:01**
